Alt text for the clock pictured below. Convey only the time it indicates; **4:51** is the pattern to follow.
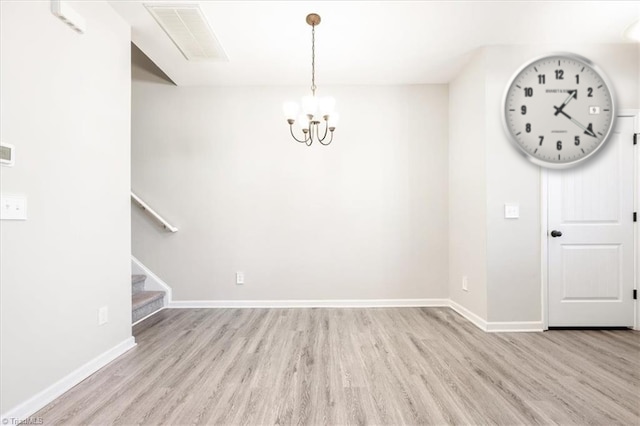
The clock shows **1:21**
